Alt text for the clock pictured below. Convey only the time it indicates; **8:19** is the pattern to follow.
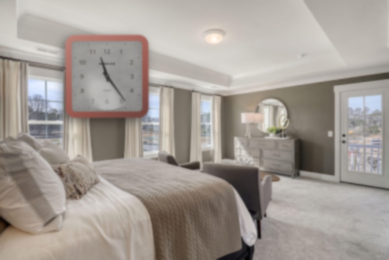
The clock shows **11:24**
